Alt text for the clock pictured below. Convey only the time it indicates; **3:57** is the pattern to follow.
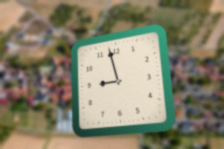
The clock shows **8:58**
